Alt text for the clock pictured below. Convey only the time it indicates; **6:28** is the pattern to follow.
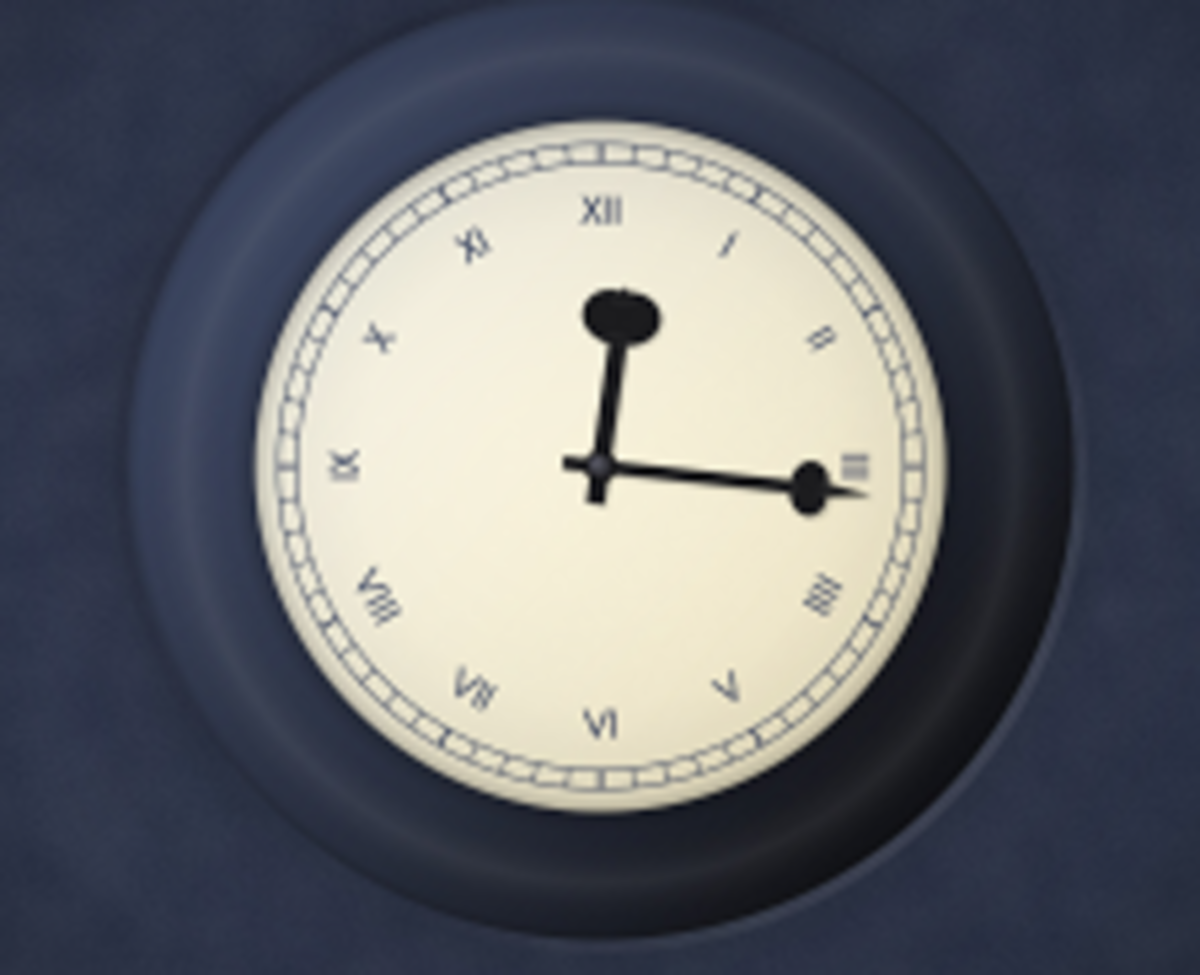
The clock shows **12:16**
